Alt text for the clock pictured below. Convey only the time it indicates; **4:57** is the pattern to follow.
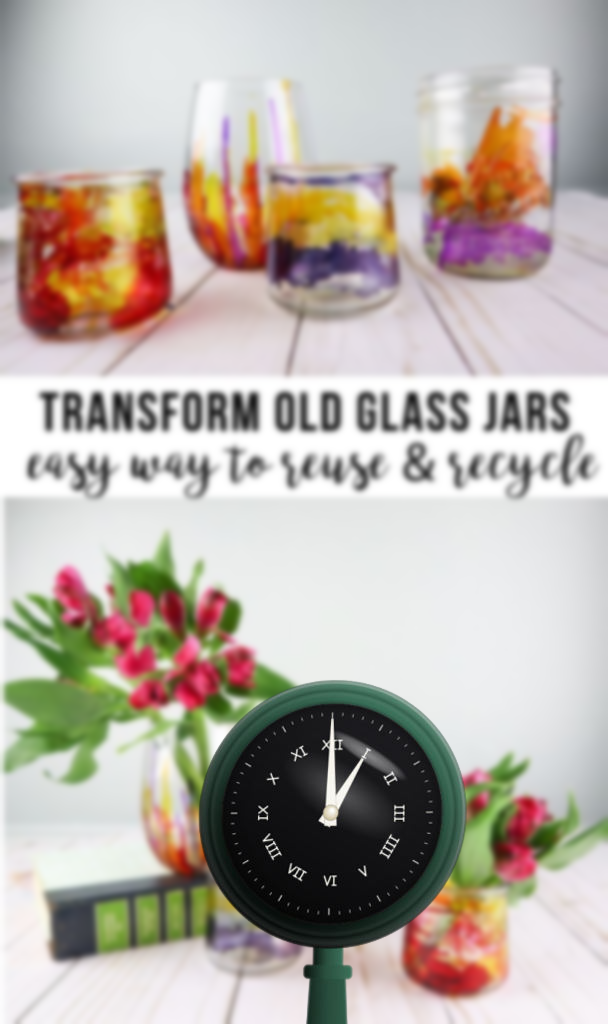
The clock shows **1:00**
